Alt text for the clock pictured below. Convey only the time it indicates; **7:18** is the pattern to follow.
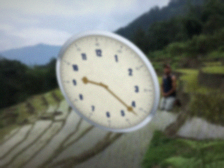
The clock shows **9:22**
